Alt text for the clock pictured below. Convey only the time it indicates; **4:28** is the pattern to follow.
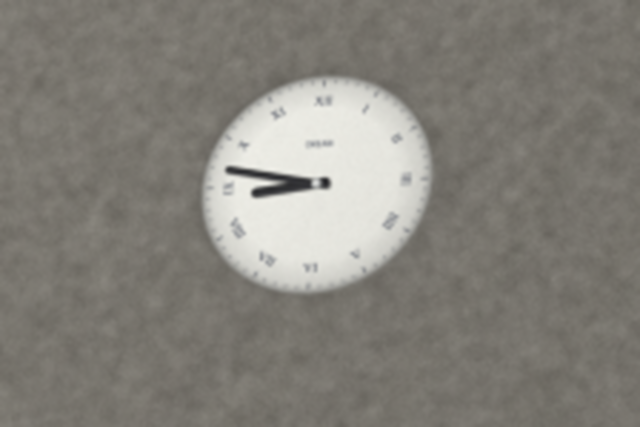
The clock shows **8:47**
